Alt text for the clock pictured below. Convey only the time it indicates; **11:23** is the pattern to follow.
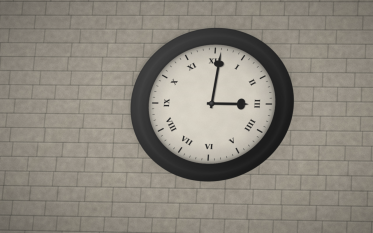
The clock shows **3:01**
